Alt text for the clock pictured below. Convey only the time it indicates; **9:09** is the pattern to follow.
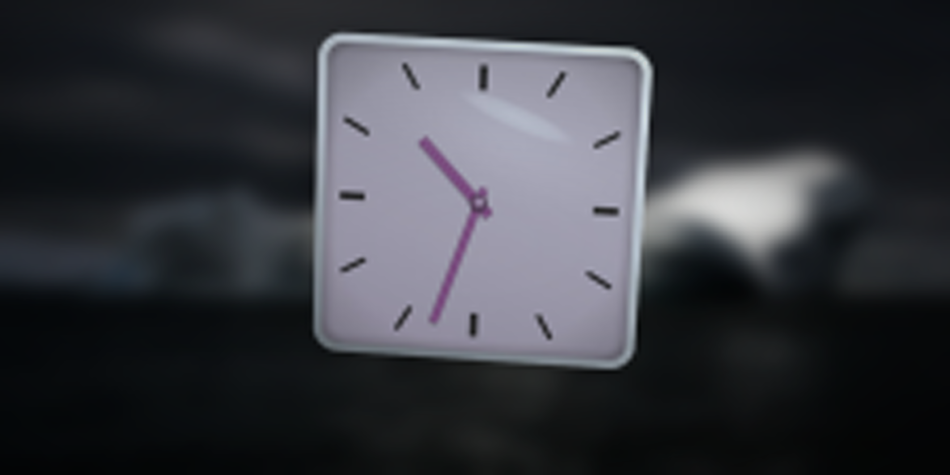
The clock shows **10:33**
